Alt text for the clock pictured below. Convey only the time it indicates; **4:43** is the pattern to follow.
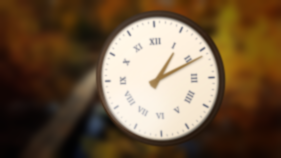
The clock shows **1:11**
